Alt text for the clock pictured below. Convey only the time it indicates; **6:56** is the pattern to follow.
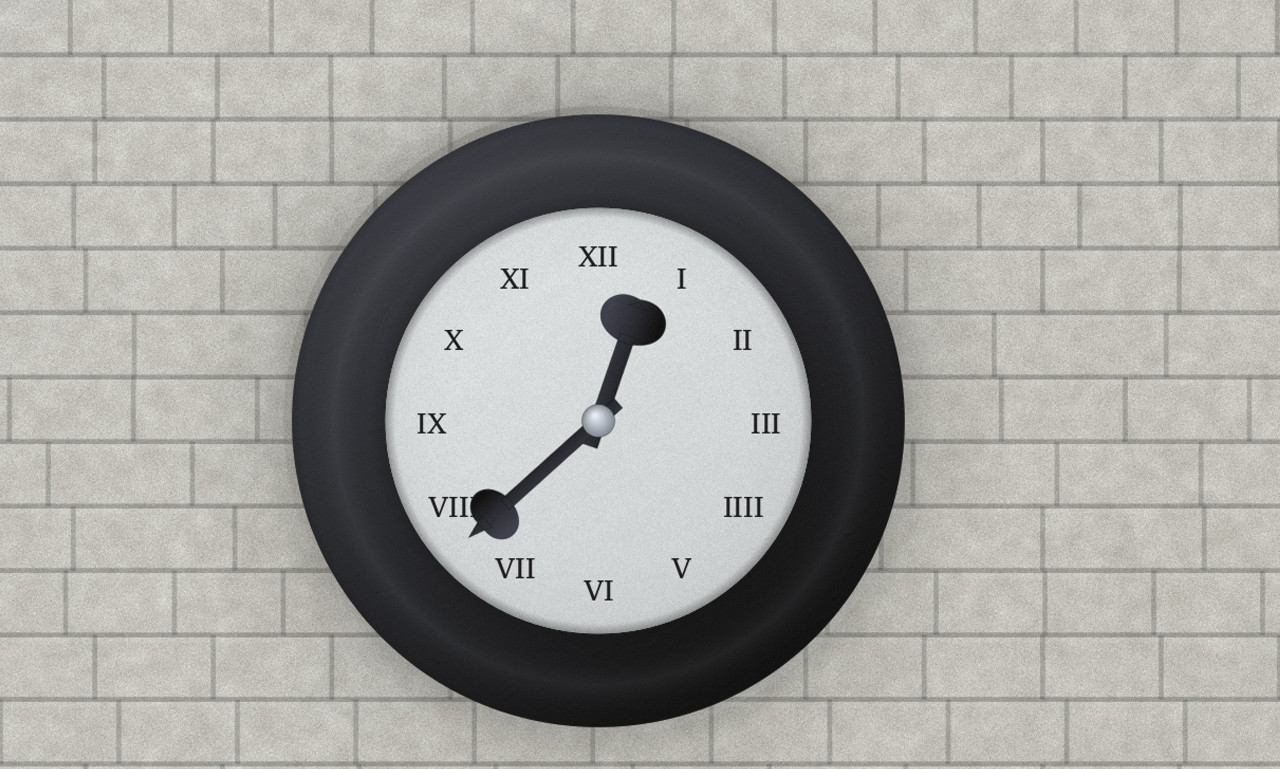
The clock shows **12:38**
